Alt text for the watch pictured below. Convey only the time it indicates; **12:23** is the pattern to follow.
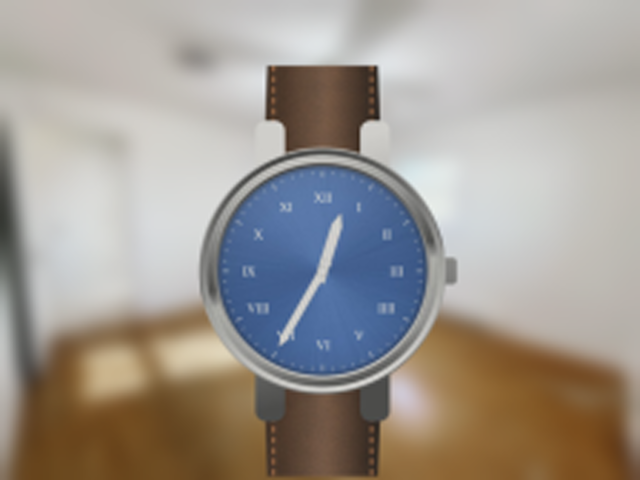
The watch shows **12:35**
